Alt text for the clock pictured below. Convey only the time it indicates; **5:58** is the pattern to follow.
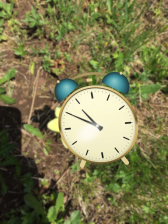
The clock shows **10:50**
